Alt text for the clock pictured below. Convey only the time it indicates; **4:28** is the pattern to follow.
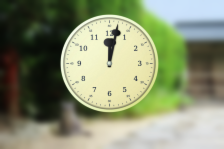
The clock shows **12:02**
